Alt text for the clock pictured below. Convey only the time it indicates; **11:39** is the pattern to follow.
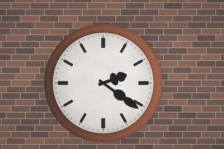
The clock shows **2:21**
